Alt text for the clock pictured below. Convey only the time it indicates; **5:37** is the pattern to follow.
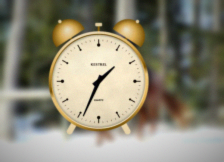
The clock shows **1:34**
